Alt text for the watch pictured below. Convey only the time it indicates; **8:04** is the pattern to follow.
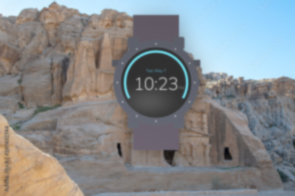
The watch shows **10:23**
